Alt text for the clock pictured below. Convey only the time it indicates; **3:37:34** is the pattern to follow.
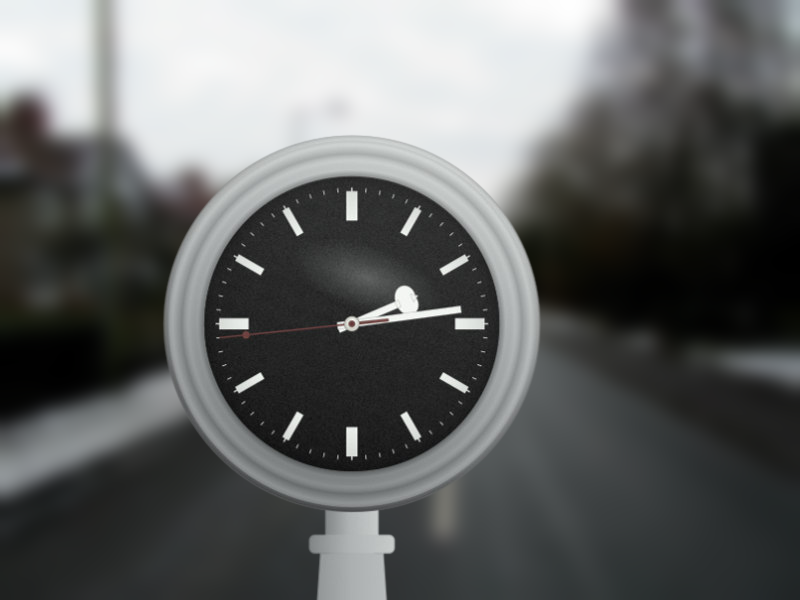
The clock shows **2:13:44**
